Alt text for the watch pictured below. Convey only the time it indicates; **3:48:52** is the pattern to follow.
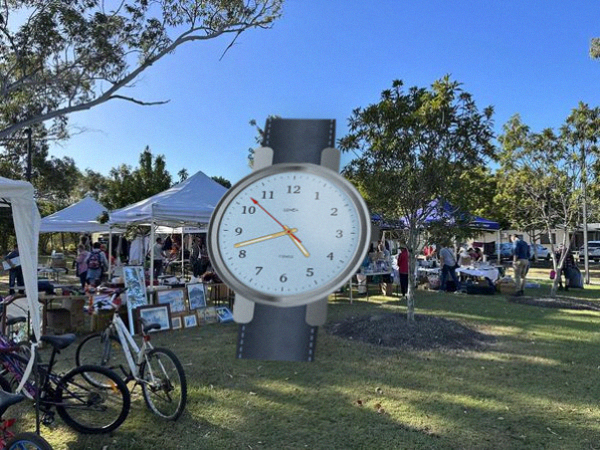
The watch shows **4:41:52**
